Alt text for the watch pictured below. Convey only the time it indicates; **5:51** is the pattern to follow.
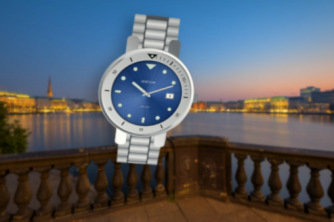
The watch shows **10:11**
